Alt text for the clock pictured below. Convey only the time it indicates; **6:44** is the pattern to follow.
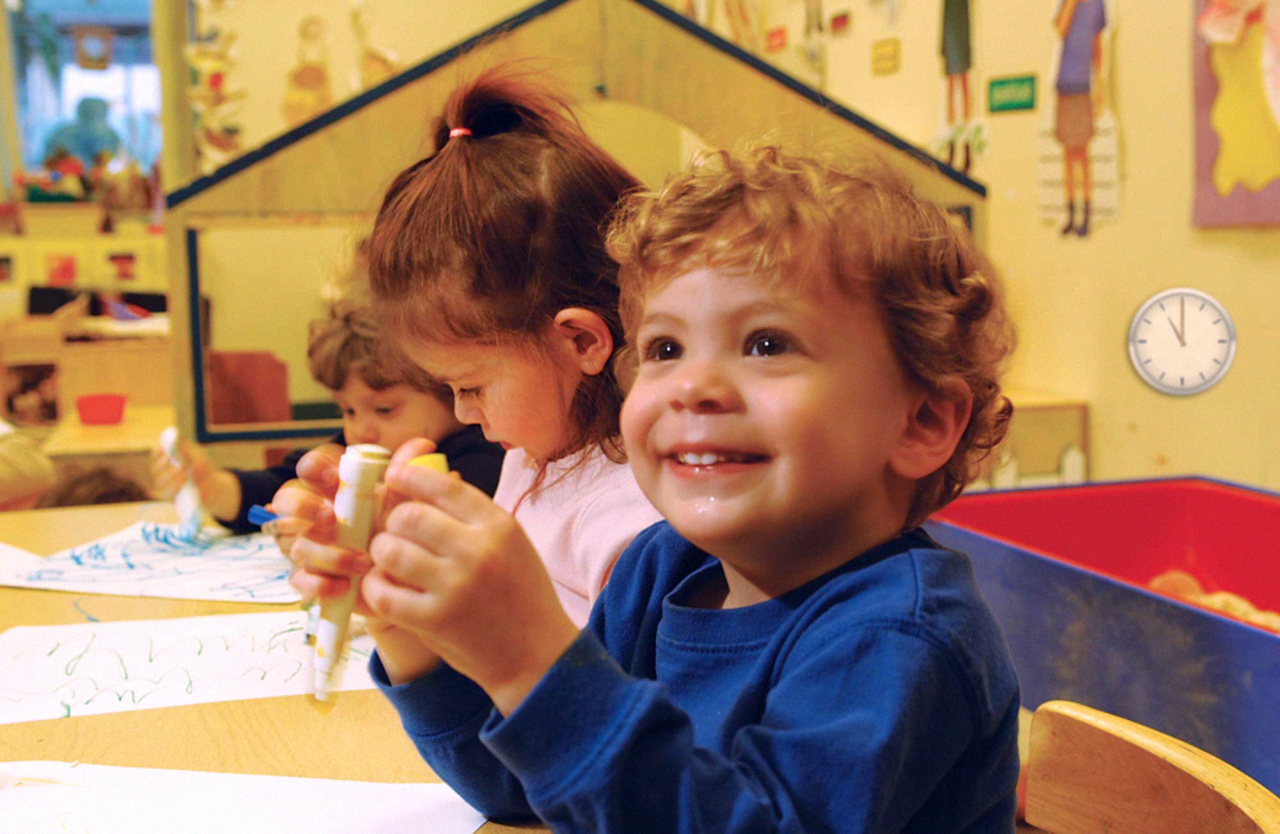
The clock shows **11:00**
